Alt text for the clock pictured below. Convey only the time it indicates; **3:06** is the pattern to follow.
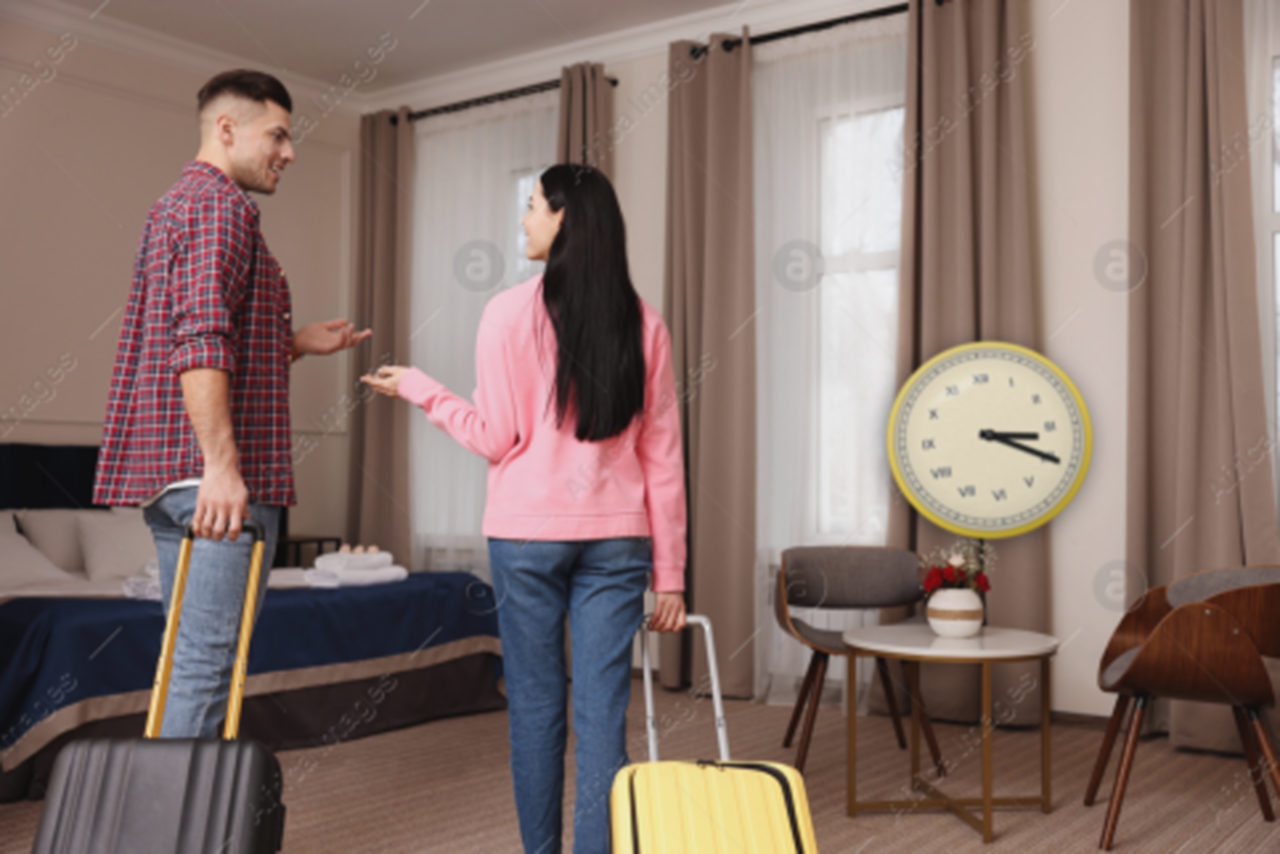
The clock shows **3:20**
